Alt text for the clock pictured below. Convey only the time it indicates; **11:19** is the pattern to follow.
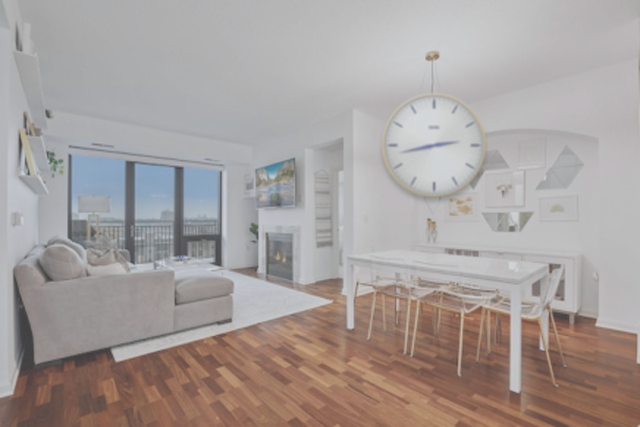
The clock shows **2:43**
